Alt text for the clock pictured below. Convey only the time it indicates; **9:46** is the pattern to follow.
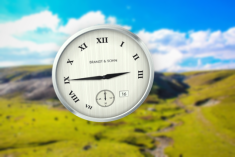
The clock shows **2:45**
